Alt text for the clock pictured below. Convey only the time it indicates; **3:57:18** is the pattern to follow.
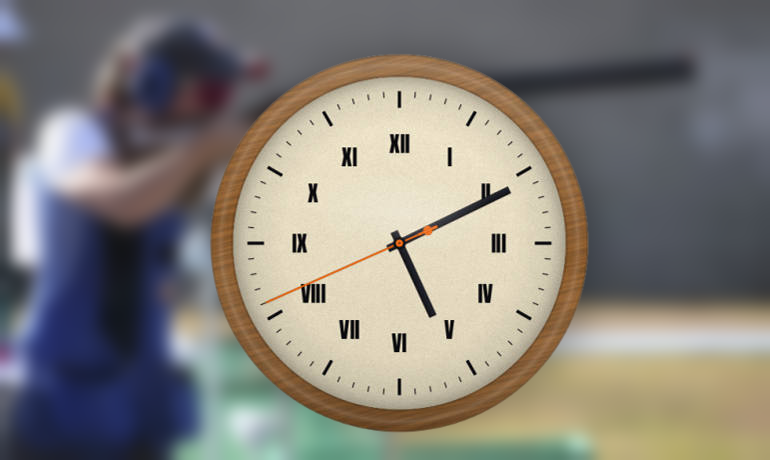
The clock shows **5:10:41**
